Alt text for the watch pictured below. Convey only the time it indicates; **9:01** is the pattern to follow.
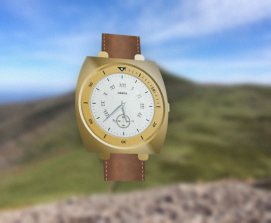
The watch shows **5:38**
